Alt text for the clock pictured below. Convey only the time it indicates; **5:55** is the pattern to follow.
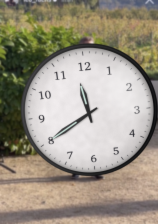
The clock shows **11:40**
